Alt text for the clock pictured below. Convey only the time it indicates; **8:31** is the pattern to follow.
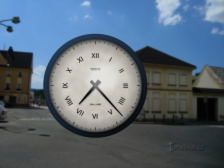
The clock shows **7:23**
